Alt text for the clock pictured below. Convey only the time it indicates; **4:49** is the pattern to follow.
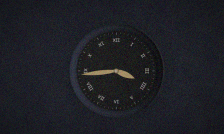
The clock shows **3:44**
